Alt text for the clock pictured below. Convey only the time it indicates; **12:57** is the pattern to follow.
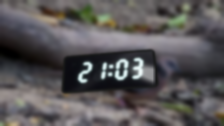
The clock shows **21:03**
